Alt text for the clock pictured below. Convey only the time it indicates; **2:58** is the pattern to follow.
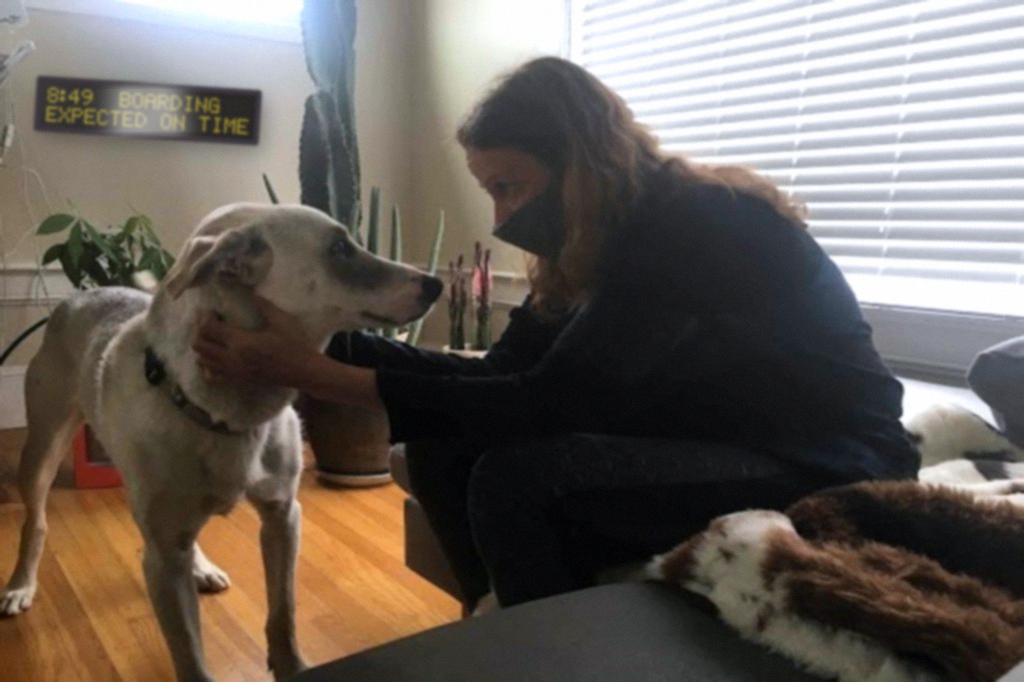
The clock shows **8:49**
